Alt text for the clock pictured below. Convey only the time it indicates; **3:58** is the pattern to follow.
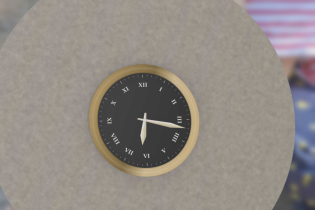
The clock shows **6:17**
